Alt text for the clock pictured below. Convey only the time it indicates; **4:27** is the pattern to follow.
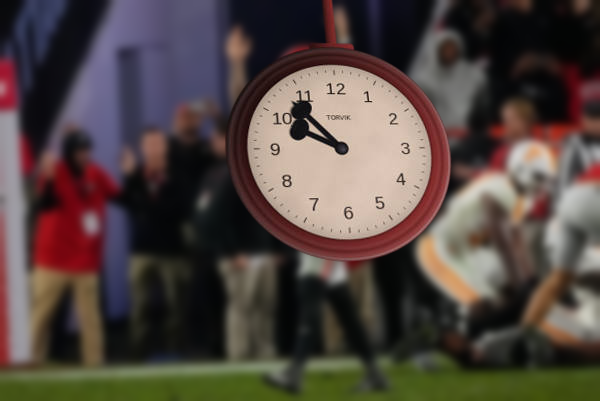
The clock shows **9:53**
